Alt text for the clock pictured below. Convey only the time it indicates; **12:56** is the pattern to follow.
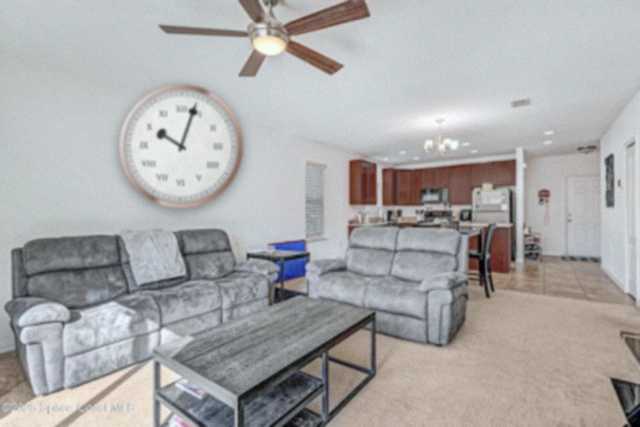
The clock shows **10:03**
